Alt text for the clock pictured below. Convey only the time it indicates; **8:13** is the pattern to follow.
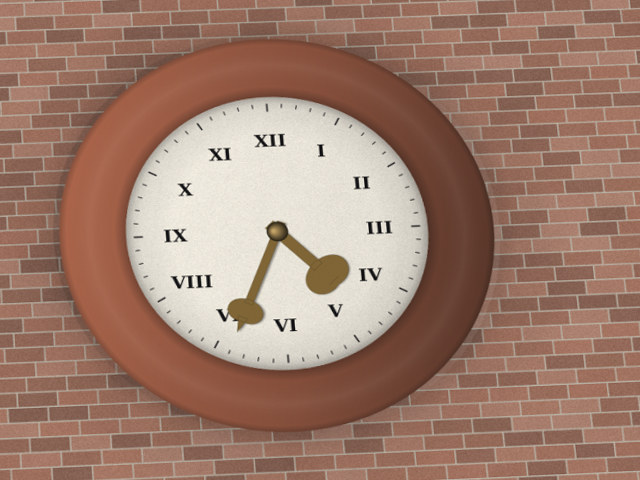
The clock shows **4:34**
